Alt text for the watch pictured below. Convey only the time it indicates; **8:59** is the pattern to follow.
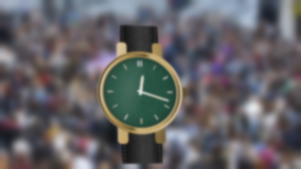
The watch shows **12:18**
